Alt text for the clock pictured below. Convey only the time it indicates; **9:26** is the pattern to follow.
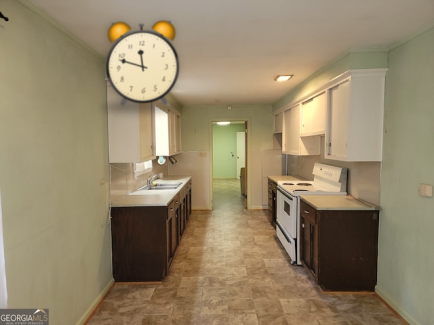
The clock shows **11:48**
